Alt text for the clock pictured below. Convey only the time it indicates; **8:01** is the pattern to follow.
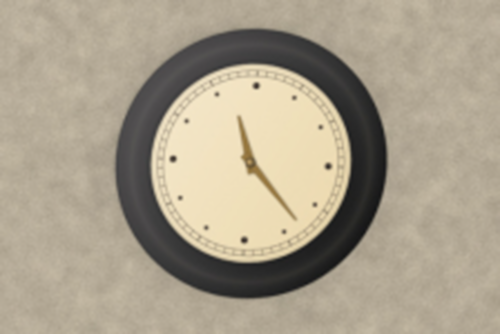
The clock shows **11:23**
